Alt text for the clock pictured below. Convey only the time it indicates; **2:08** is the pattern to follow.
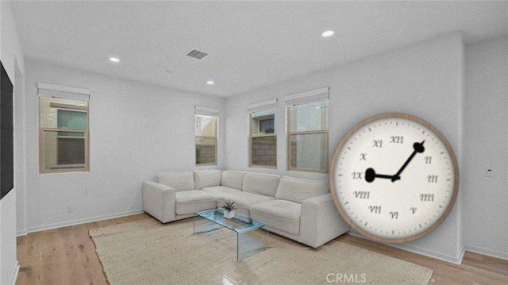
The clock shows **9:06**
